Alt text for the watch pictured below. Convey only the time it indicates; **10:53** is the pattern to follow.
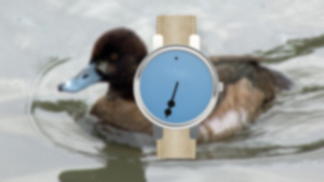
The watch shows **6:33**
